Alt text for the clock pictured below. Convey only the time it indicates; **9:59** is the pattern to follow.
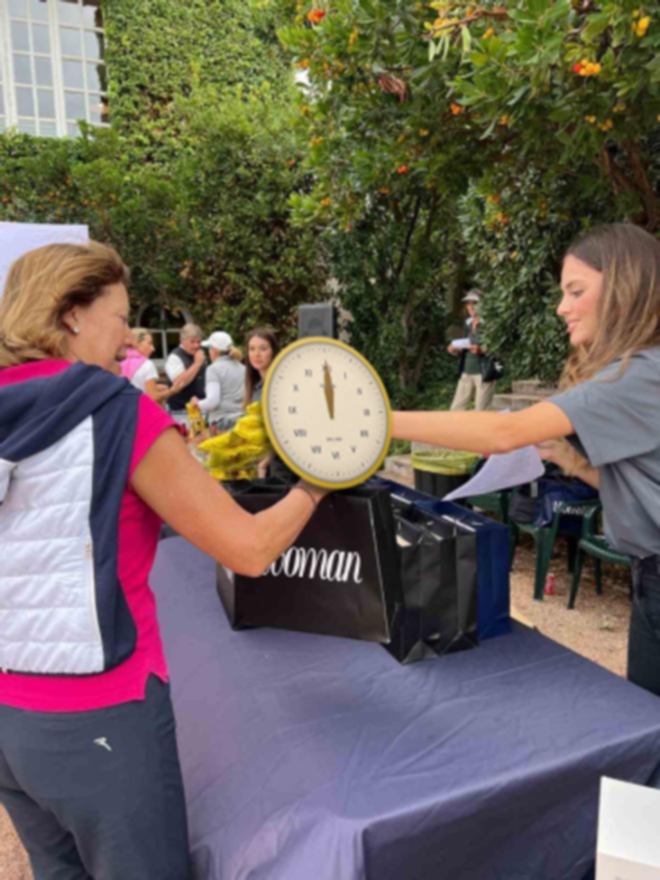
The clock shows **12:00**
